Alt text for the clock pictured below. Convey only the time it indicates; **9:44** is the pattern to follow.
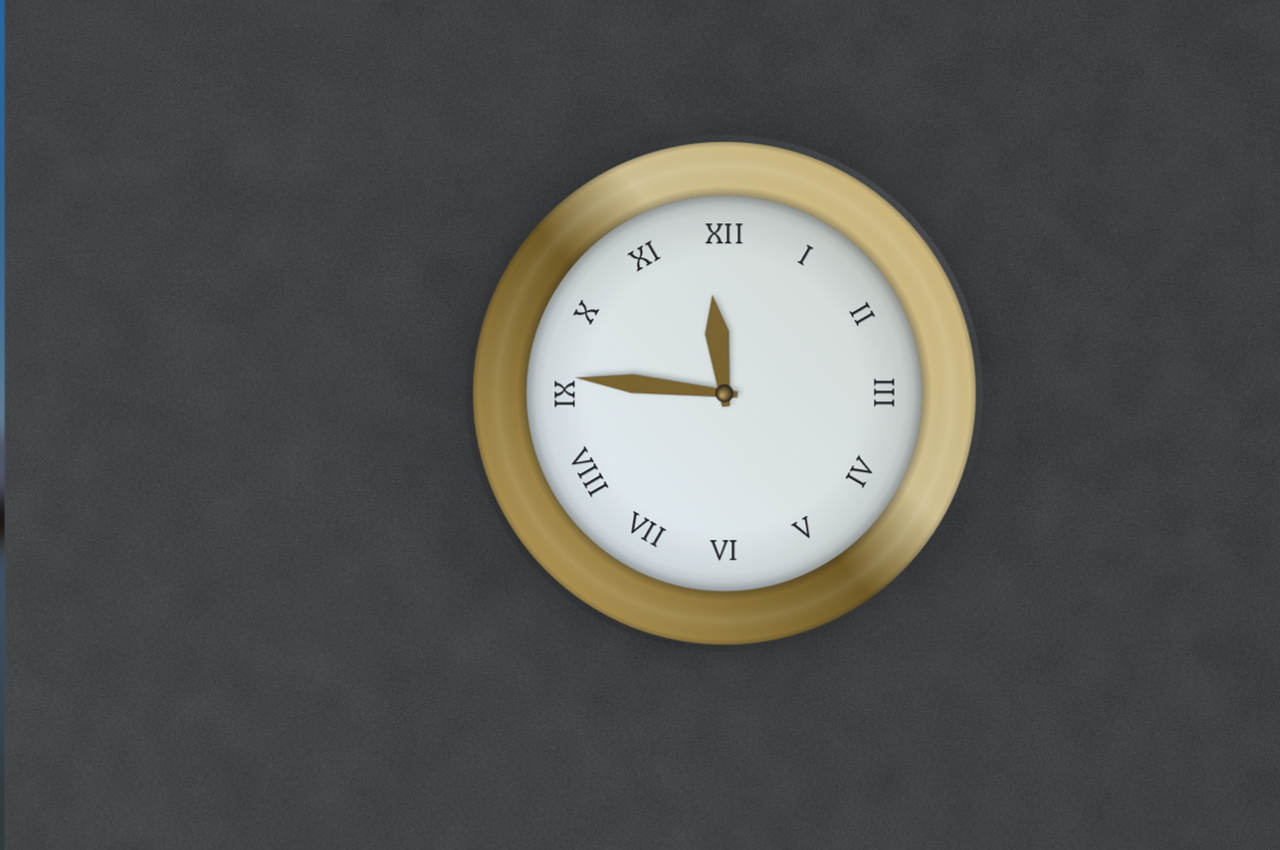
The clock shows **11:46**
